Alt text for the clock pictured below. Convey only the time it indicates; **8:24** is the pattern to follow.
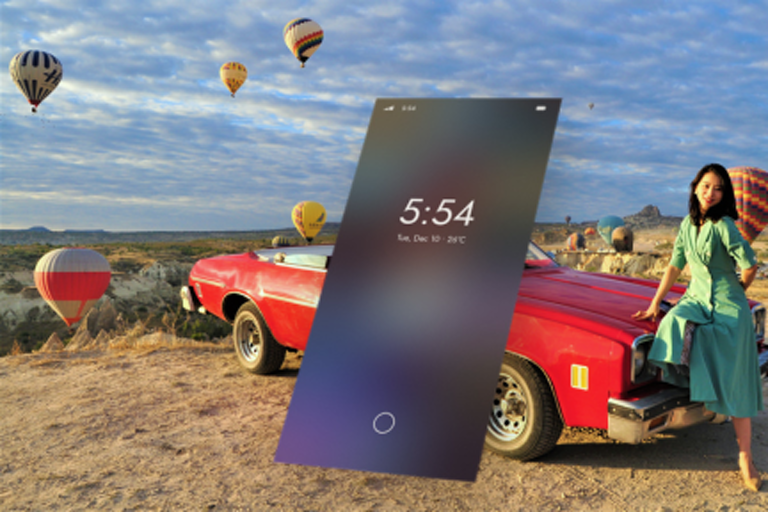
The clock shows **5:54**
